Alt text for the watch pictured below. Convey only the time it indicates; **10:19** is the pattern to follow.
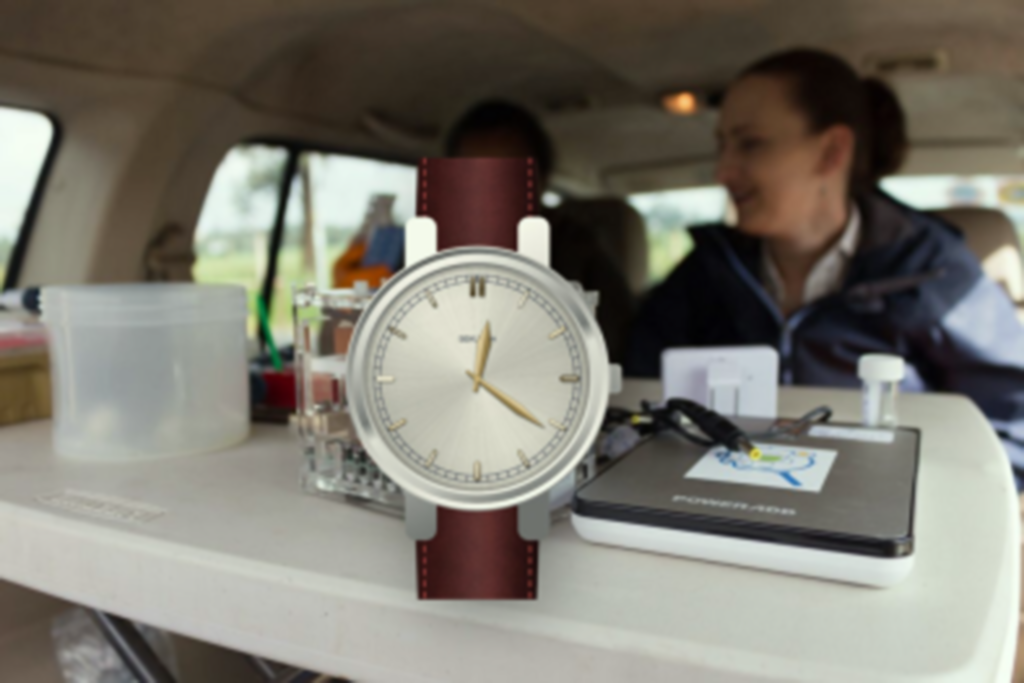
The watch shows **12:21**
